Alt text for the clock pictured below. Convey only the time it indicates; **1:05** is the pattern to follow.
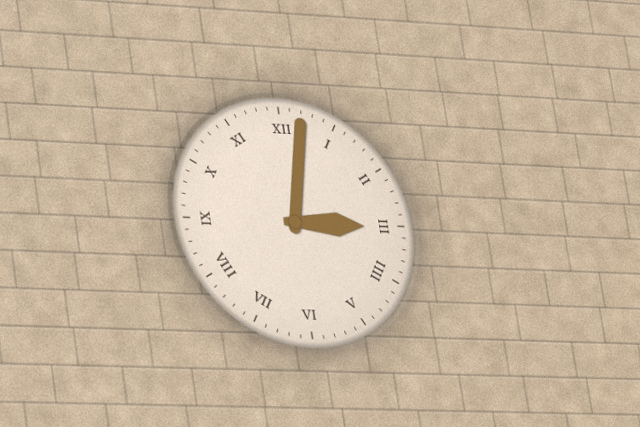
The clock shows **3:02**
